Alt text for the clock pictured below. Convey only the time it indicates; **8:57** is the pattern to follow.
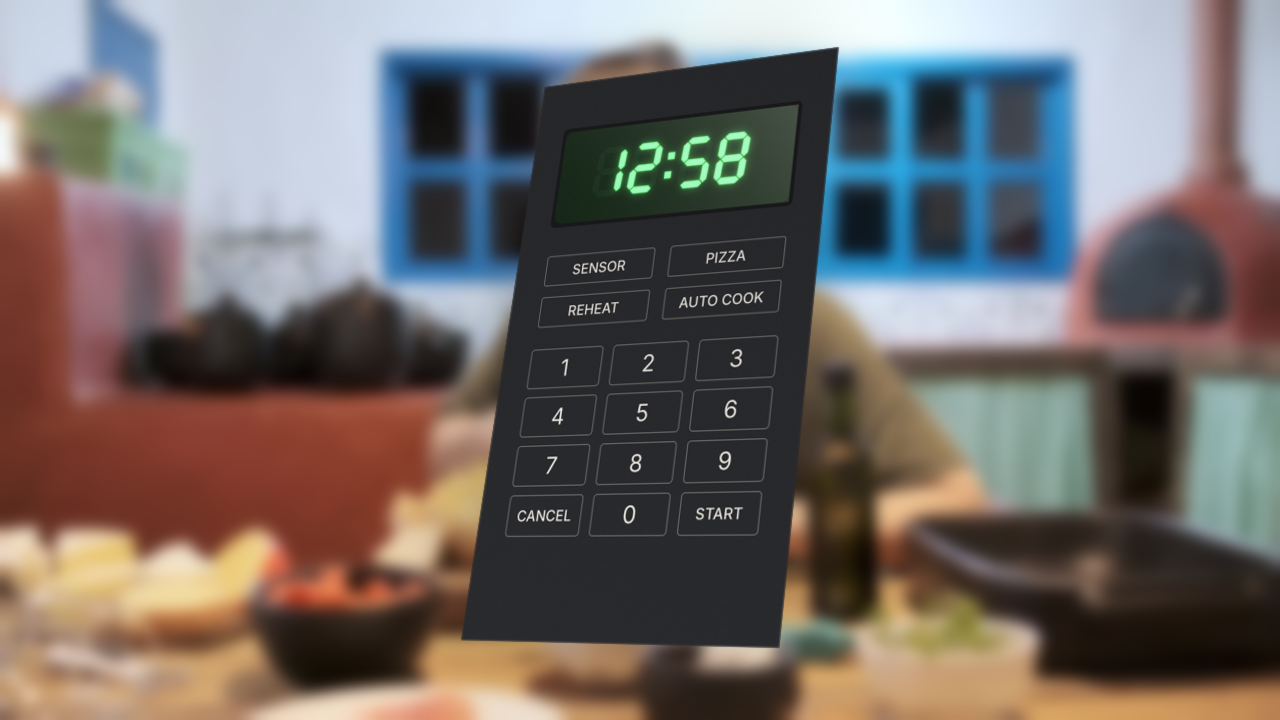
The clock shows **12:58**
